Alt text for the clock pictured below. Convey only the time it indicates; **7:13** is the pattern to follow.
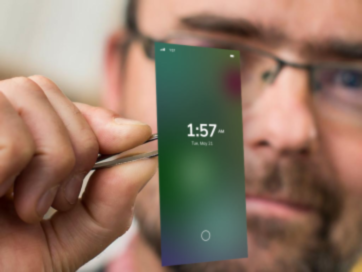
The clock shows **1:57**
